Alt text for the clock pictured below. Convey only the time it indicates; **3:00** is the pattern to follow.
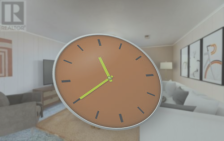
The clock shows **11:40**
